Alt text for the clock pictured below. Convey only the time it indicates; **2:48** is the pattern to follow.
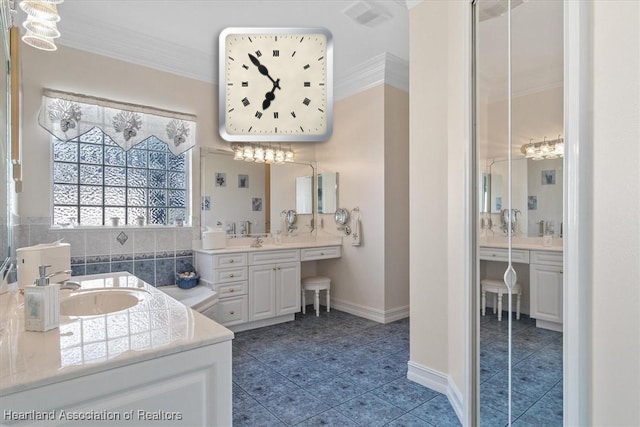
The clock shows **6:53**
